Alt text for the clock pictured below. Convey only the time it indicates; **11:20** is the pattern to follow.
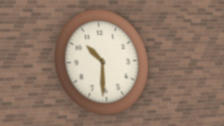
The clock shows **10:31**
